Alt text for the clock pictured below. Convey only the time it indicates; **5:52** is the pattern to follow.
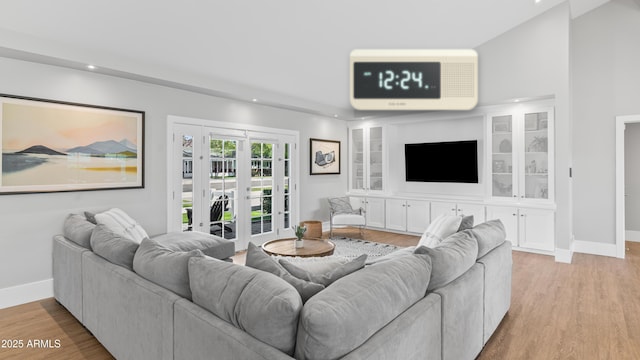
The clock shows **12:24**
